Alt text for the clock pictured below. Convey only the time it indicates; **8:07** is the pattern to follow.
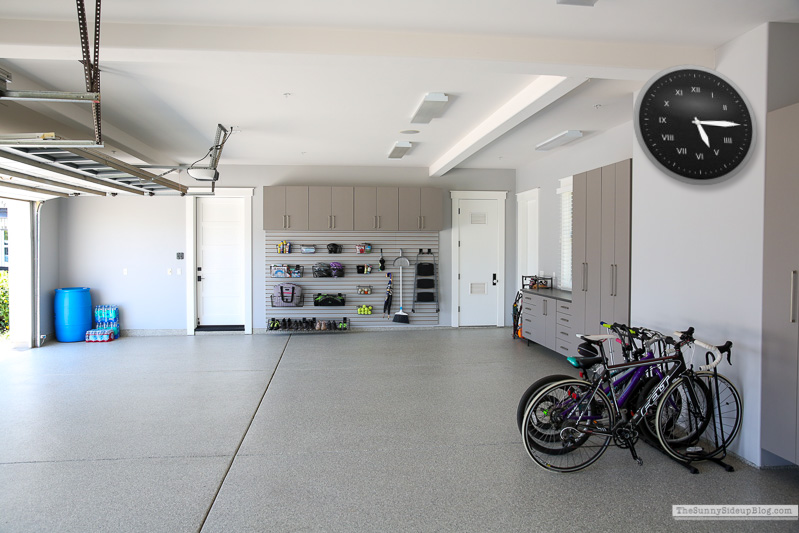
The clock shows **5:15**
